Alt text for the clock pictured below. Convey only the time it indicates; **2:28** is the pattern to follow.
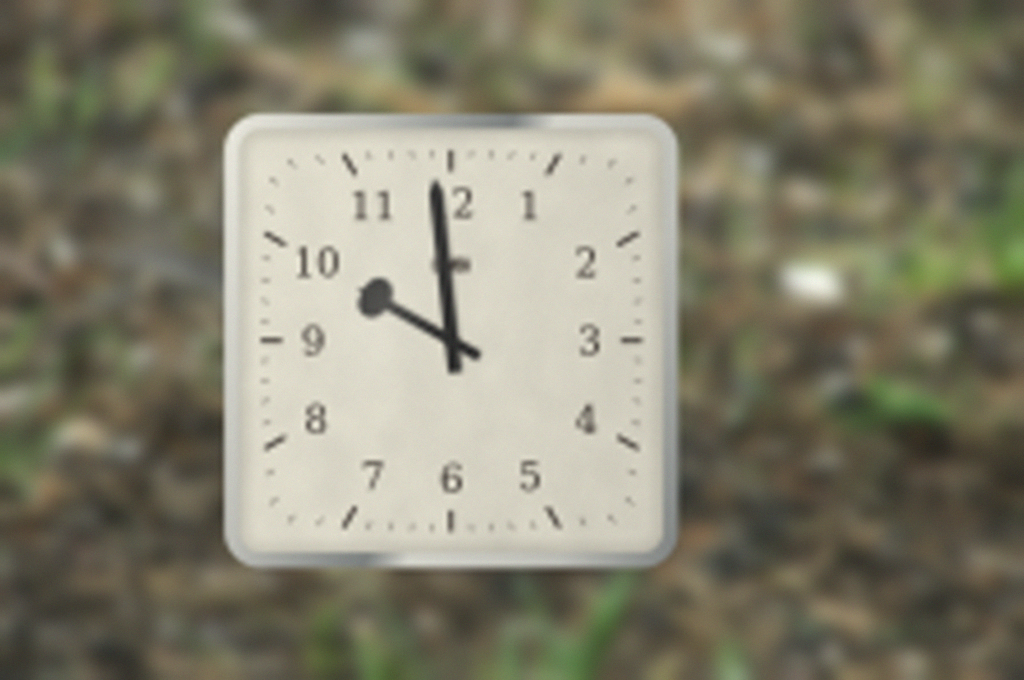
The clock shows **9:59**
